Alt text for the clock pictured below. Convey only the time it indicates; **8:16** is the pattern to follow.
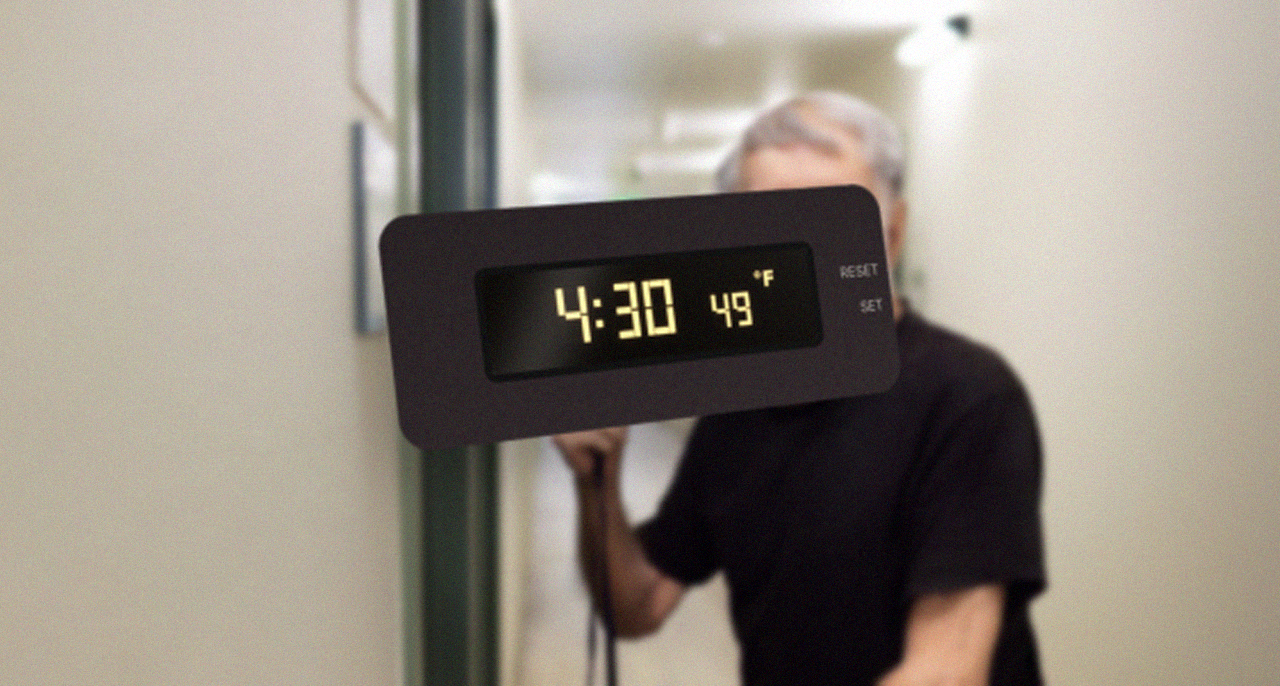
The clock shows **4:30**
